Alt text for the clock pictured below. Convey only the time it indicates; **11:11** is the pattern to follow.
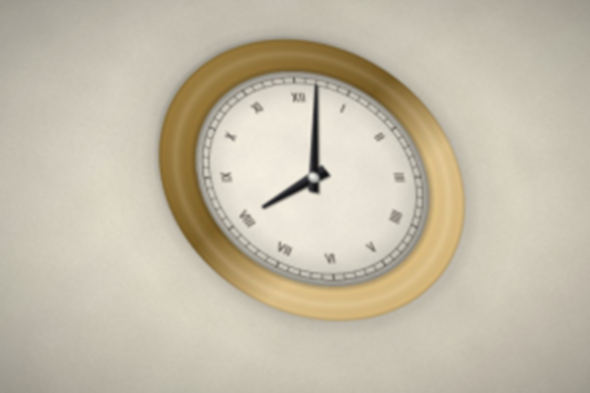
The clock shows **8:02**
